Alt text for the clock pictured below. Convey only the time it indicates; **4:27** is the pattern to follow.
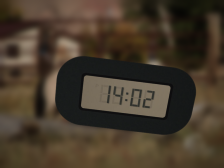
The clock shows **14:02**
